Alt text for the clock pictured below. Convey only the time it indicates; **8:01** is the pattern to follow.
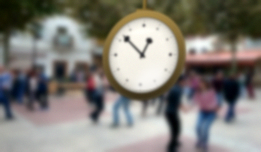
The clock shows **12:52**
